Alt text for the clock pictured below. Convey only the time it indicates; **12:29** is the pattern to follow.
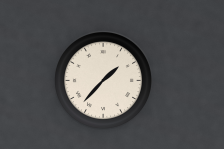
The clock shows **1:37**
